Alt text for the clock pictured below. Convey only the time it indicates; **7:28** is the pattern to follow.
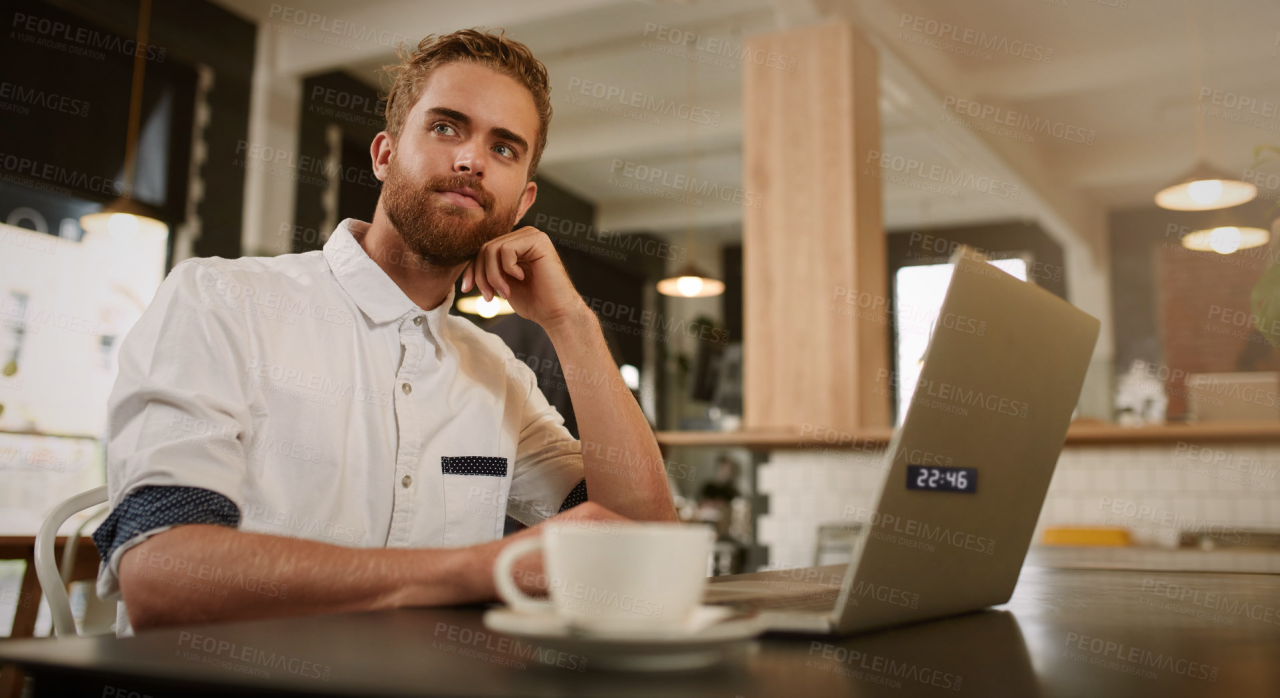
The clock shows **22:46**
